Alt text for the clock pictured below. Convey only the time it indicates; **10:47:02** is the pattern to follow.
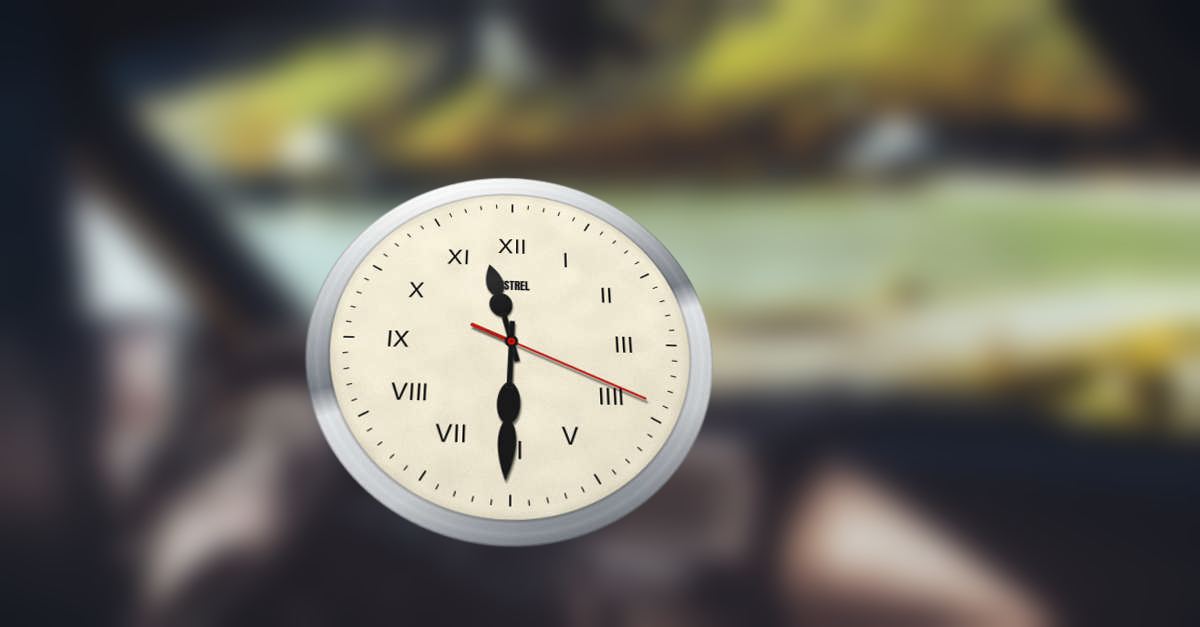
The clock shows **11:30:19**
